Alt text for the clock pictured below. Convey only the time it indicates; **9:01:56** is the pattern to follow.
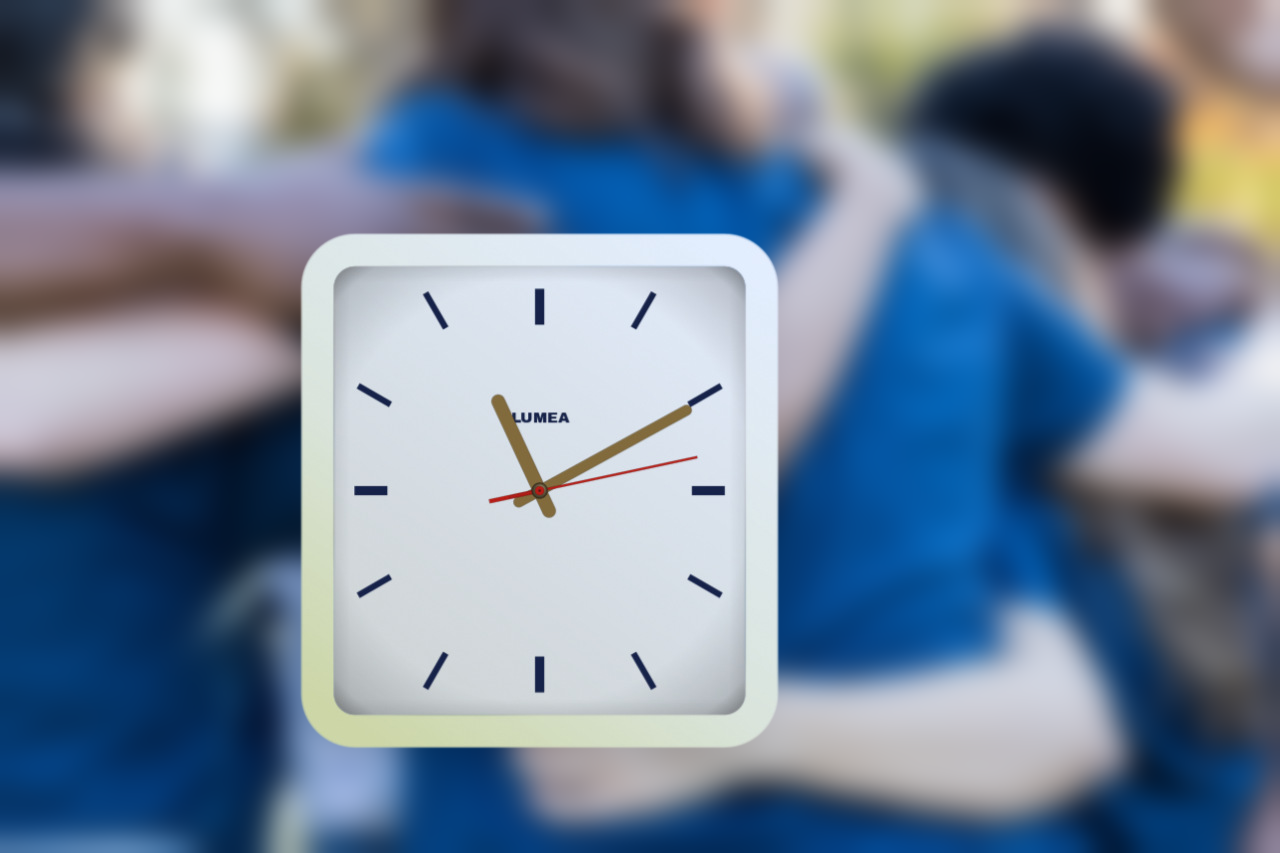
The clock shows **11:10:13**
